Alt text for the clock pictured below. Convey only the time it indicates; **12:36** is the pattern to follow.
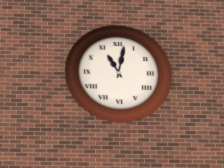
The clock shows **11:02**
